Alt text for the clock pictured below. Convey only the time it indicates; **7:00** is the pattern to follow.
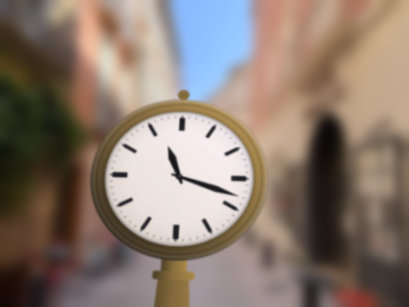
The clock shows **11:18**
